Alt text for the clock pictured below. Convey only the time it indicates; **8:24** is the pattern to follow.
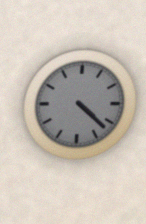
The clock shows **4:22**
